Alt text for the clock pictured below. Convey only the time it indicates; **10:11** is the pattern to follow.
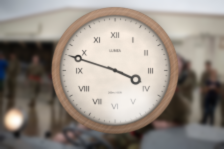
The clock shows **3:48**
